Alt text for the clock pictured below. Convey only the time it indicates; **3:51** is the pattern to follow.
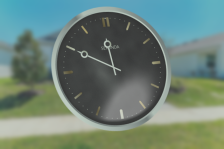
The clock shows **11:50**
